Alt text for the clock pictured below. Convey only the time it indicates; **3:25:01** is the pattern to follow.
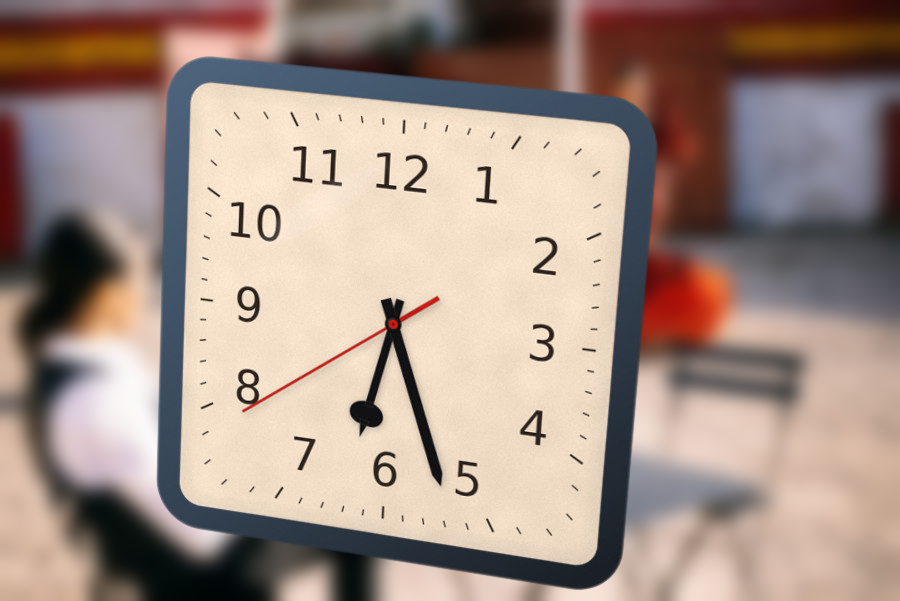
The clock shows **6:26:39**
